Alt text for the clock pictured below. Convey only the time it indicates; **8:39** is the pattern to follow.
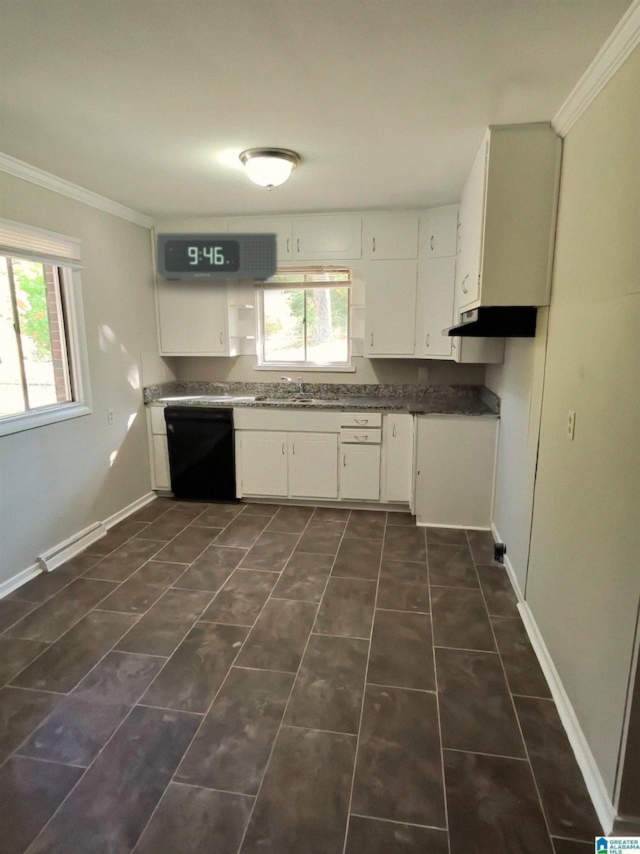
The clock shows **9:46**
